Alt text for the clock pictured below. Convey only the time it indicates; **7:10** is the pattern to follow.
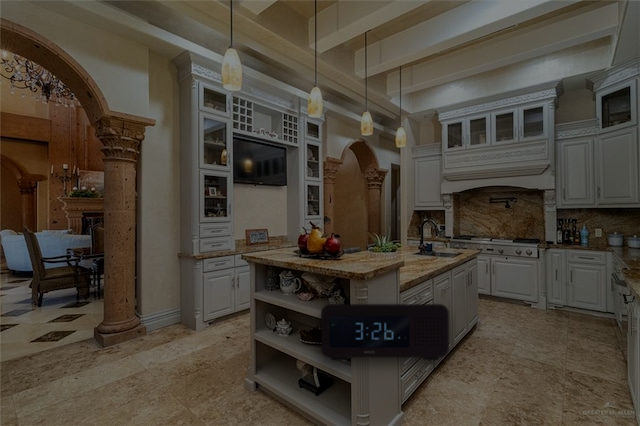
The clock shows **3:26**
